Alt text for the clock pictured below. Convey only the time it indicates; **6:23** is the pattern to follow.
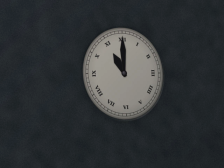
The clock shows **11:00**
